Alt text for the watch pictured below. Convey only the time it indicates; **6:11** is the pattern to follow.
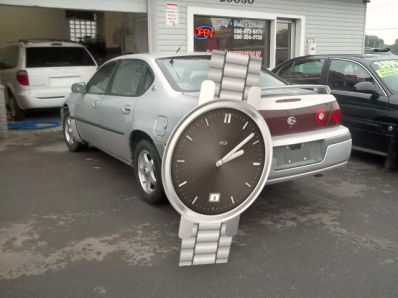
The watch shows **2:08**
